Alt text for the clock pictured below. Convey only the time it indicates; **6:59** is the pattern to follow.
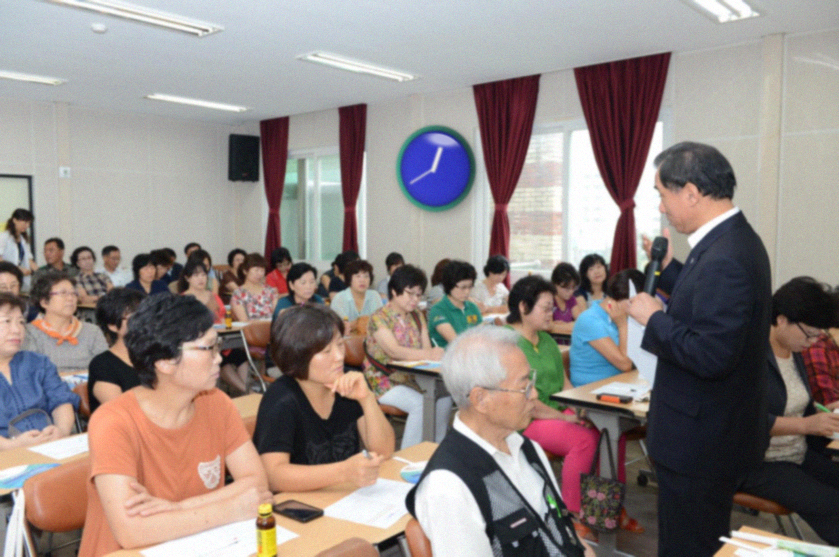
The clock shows **12:40**
